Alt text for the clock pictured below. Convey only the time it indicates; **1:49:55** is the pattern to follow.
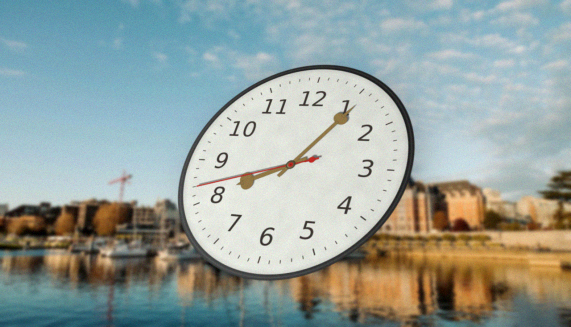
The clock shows **8:05:42**
